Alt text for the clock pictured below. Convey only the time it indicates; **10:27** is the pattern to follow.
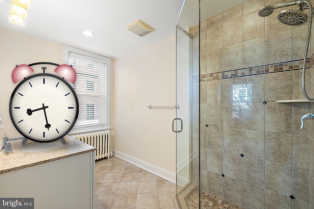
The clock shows **8:28**
